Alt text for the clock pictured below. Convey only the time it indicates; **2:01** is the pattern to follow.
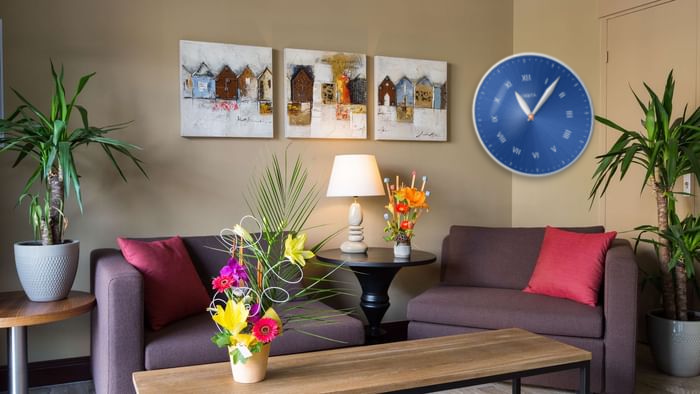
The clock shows **11:07**
